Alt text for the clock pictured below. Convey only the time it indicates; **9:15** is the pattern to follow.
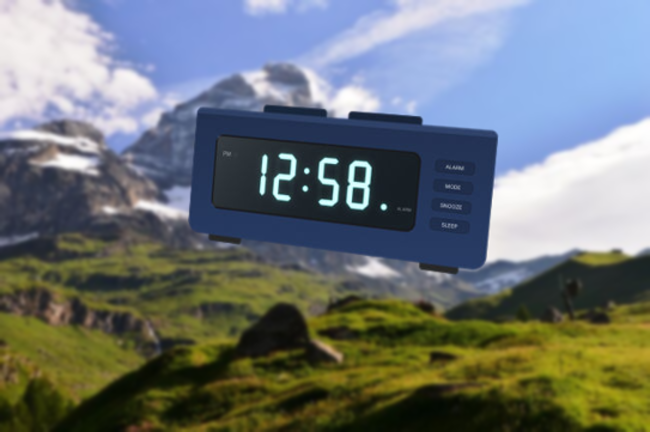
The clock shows **12:58**
